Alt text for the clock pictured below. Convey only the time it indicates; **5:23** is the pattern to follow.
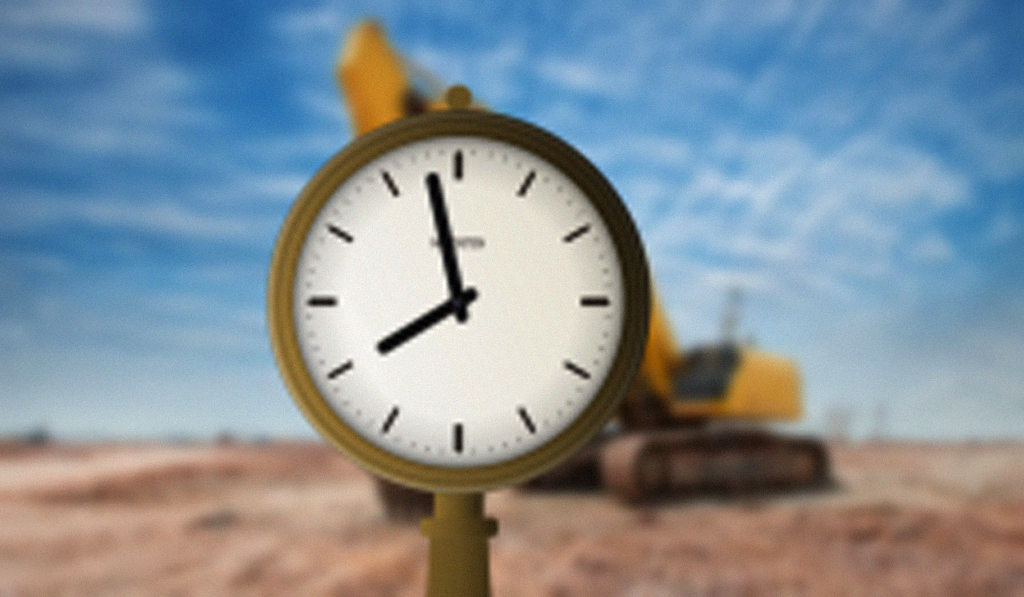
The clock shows **7:58**
